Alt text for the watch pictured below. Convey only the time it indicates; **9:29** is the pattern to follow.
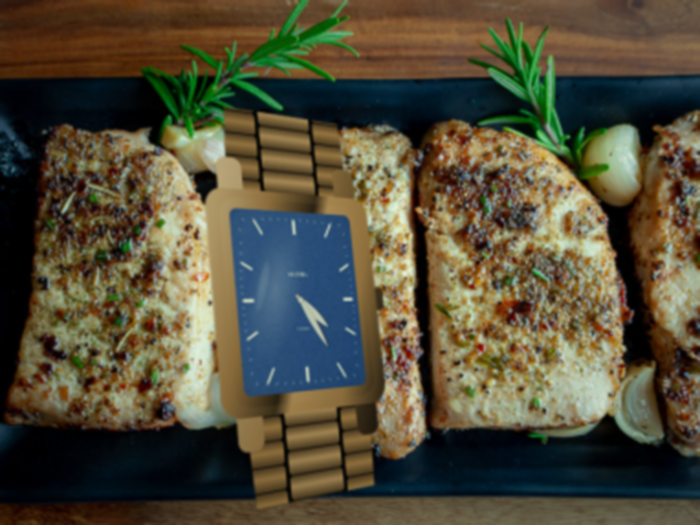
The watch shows **4:25**
